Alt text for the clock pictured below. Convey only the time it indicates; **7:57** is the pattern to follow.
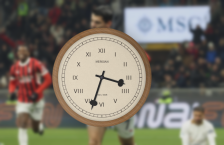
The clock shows **3:33**
